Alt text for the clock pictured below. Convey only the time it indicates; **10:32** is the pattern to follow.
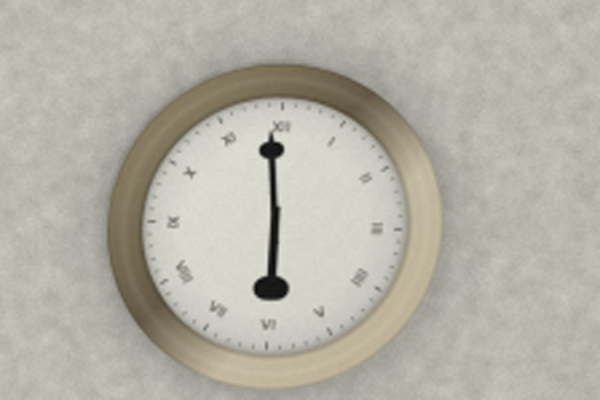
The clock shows **5:59**
